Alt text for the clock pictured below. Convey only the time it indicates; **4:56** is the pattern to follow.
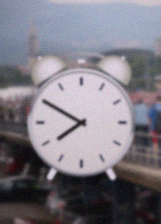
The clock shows **7:50**
